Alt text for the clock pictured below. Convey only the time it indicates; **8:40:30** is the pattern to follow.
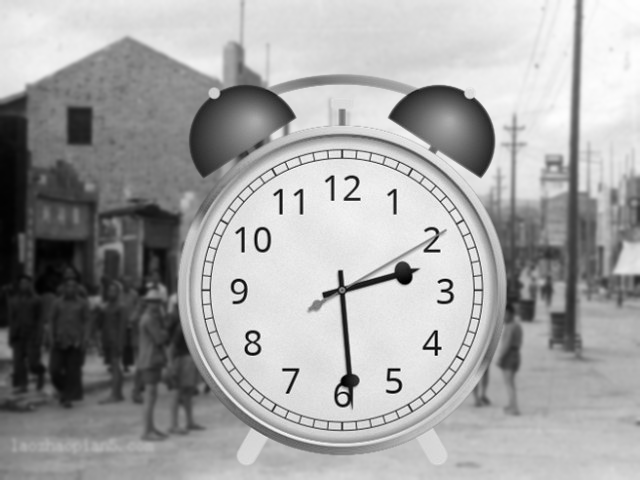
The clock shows **2:29:10**
